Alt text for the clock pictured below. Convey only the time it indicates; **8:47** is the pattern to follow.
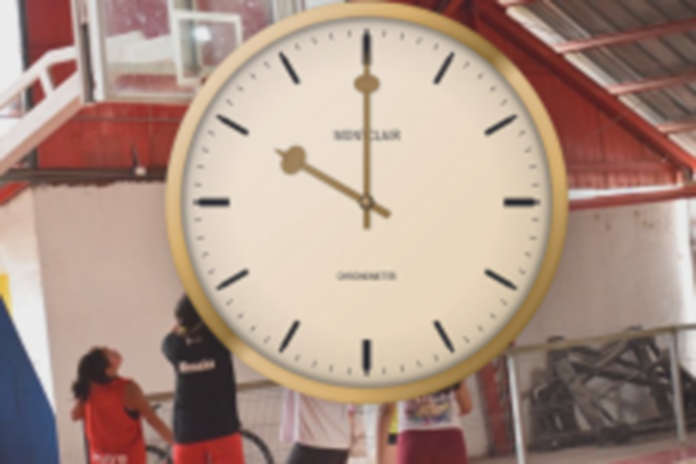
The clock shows **10:00**
